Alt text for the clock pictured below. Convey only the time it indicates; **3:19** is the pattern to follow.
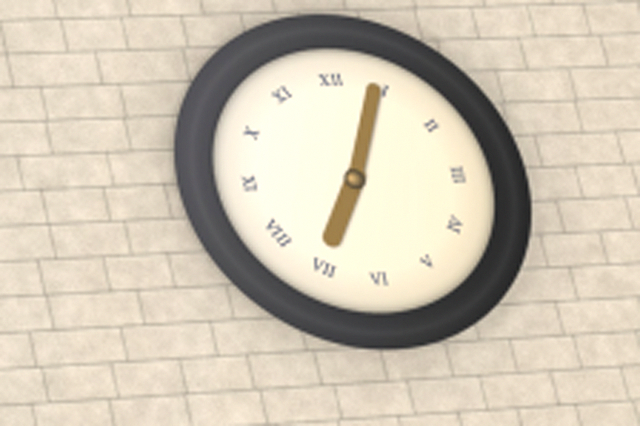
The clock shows **7:04**
